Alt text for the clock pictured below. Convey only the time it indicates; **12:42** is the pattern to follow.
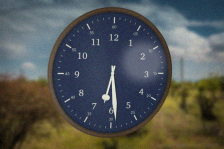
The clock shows **6:29**
